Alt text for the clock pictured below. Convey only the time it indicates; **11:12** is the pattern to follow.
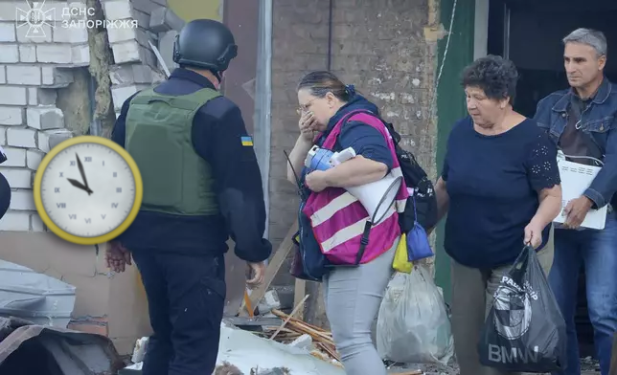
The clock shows **9:57**
